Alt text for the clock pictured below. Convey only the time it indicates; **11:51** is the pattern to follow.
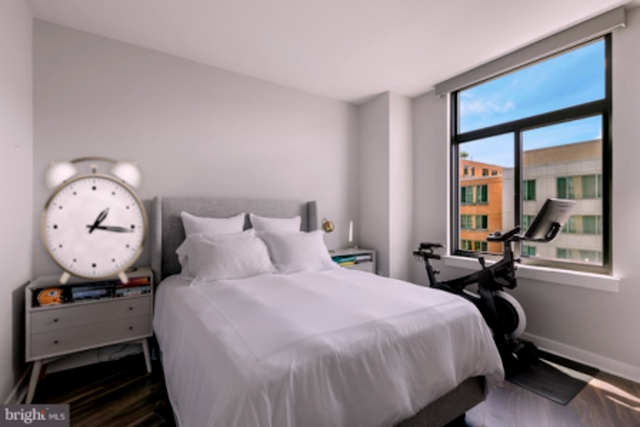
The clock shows **1:16**
